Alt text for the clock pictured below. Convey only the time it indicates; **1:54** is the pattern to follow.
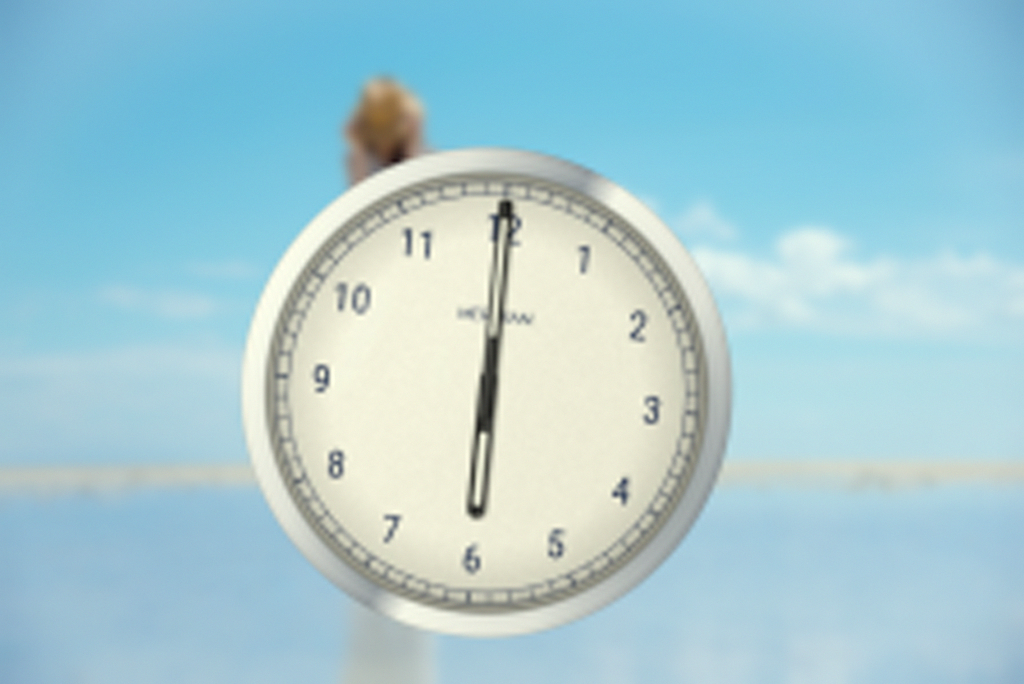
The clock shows **6:00**
